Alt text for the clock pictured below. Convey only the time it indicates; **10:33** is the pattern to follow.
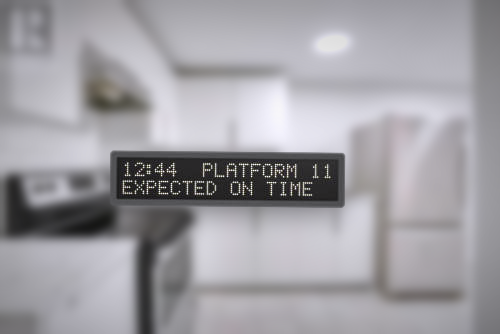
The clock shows **12:44**
